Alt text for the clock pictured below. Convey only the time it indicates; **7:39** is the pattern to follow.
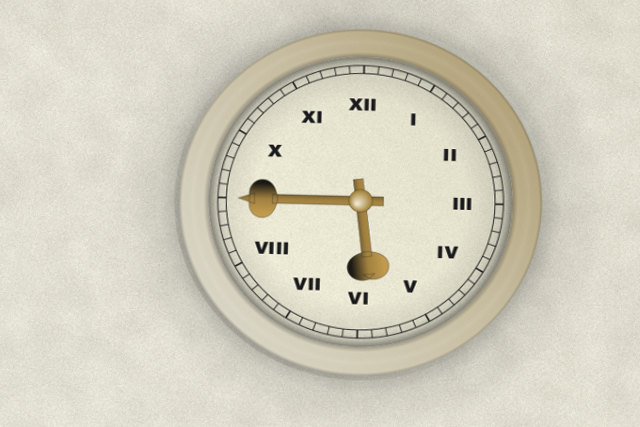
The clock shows **5:45**
